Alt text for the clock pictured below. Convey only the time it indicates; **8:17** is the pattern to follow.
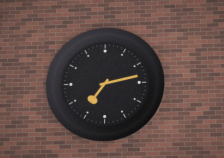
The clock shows **7:13**
